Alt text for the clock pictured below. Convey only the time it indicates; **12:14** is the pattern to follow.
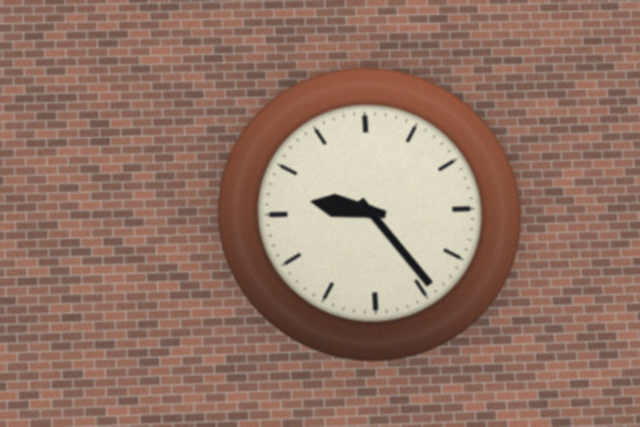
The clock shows **9:24**
